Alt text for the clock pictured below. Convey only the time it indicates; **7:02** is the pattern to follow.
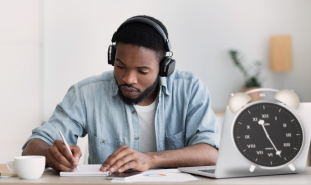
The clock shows **11:26**
